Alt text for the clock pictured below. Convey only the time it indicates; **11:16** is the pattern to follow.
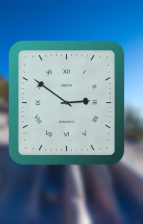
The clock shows **2:51**
